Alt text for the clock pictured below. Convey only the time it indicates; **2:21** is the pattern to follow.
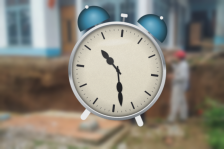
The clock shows **10:28**
